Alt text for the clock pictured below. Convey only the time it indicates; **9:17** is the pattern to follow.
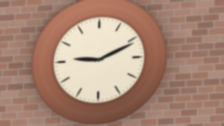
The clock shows **9:11**
